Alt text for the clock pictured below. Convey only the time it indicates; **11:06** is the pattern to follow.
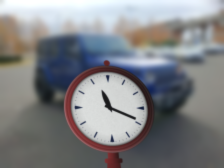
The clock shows **11:19**
